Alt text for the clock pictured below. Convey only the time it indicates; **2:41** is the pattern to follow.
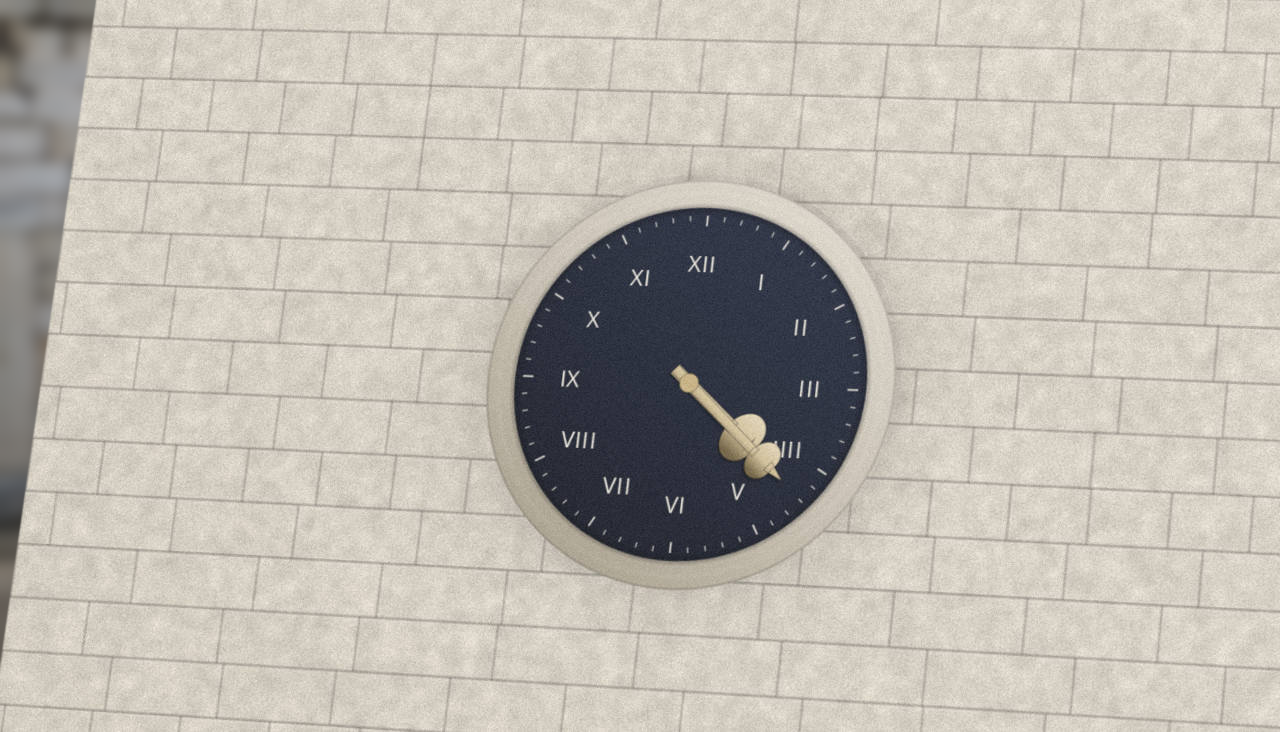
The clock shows **4:22**
